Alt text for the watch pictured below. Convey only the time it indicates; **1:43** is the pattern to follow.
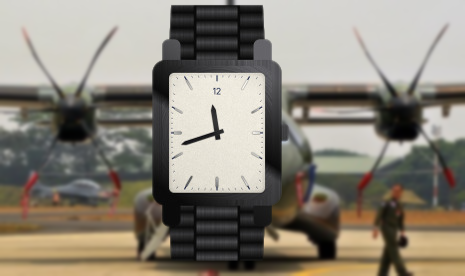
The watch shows **11:42**
